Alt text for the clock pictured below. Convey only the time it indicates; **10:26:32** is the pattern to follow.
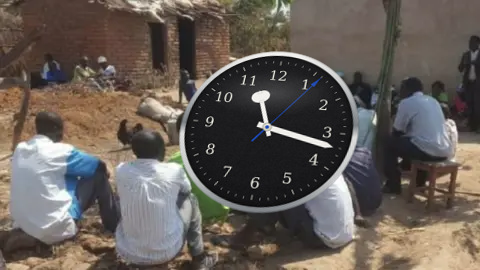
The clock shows **11:17:06**
